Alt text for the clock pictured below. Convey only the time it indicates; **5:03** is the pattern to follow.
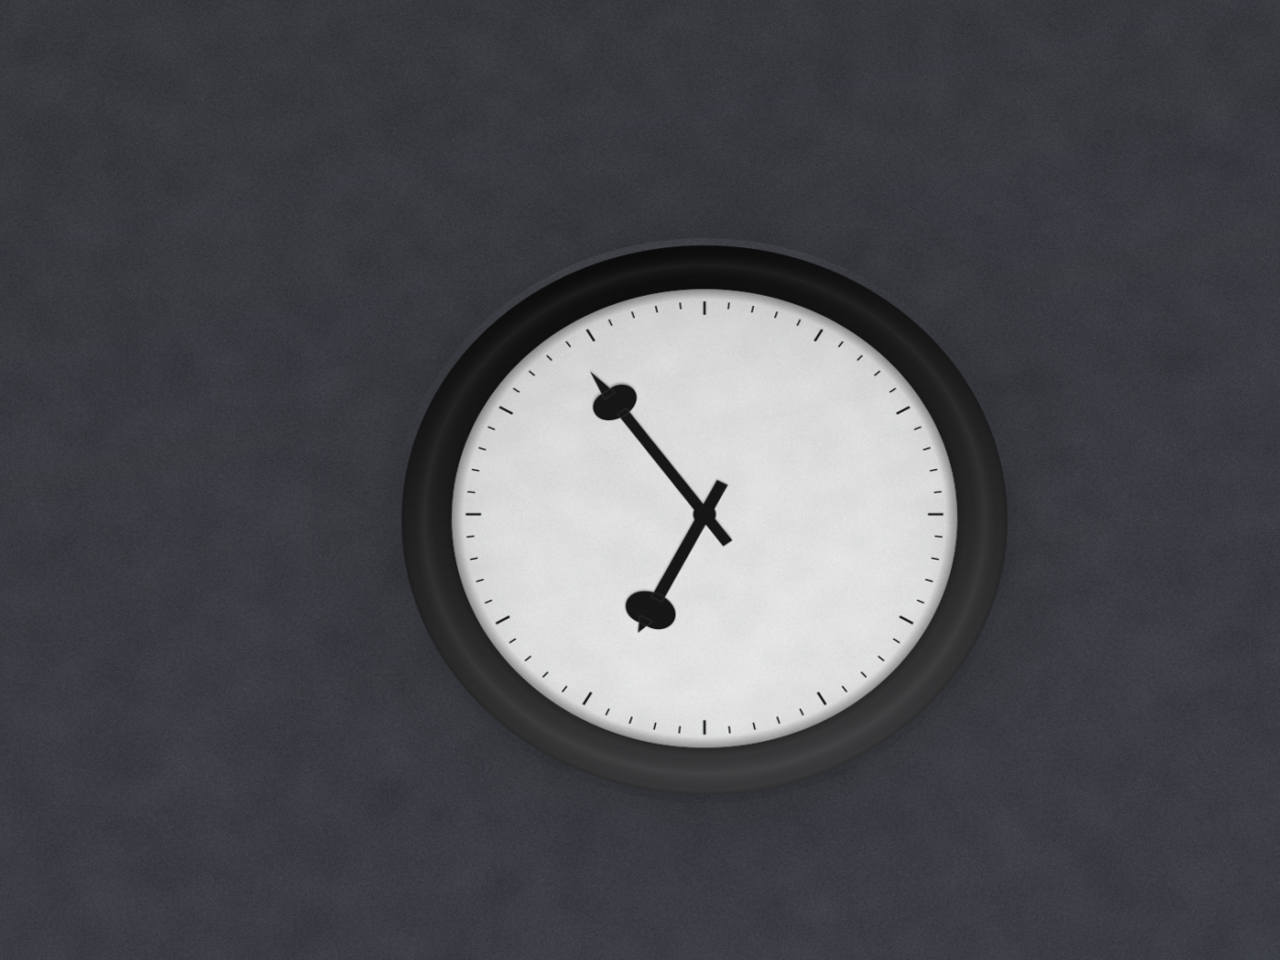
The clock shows **6:54**
